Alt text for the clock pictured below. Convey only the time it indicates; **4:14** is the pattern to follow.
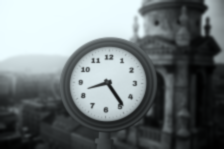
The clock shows **8:24**
